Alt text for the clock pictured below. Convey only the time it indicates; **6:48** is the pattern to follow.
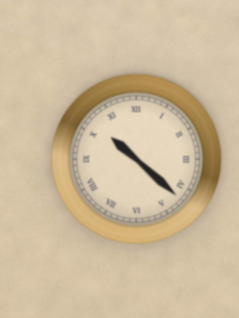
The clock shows **10:22**
